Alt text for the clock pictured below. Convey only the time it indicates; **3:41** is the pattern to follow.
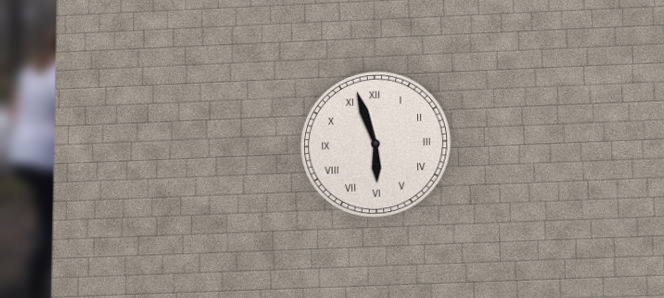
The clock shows **5:57**
